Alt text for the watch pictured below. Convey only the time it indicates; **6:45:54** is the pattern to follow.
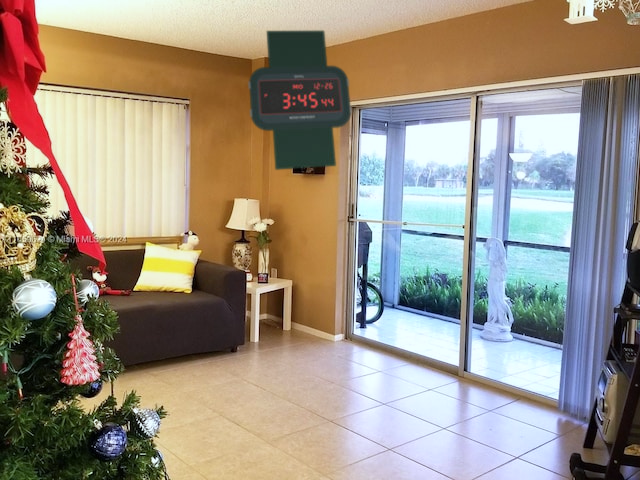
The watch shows **3:45:44**
